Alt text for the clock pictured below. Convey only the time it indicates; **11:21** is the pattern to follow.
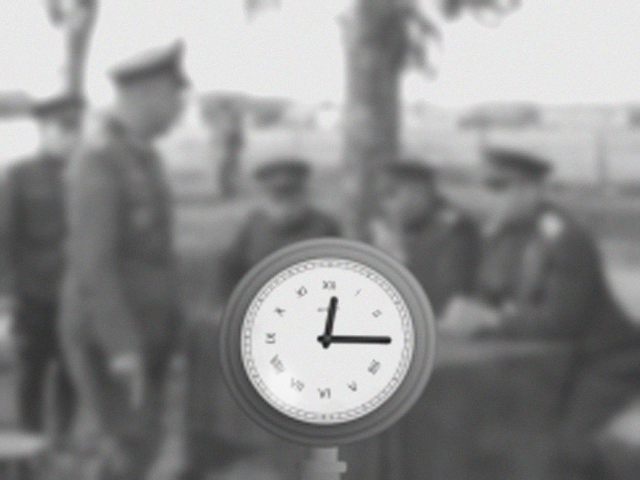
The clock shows **12:15**
